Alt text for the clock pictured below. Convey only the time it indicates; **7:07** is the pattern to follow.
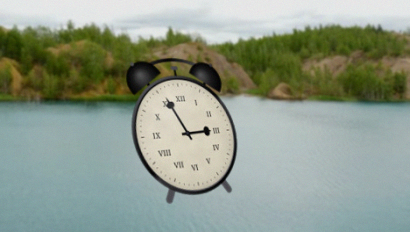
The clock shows **2:56**
